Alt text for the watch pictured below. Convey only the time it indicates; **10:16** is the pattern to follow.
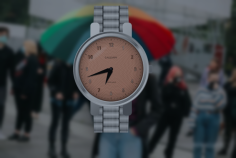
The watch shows **6:42**
